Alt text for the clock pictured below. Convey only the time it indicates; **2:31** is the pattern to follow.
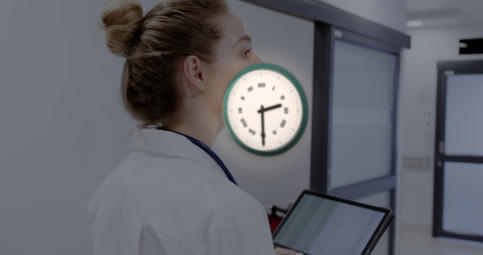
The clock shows **2:30**
